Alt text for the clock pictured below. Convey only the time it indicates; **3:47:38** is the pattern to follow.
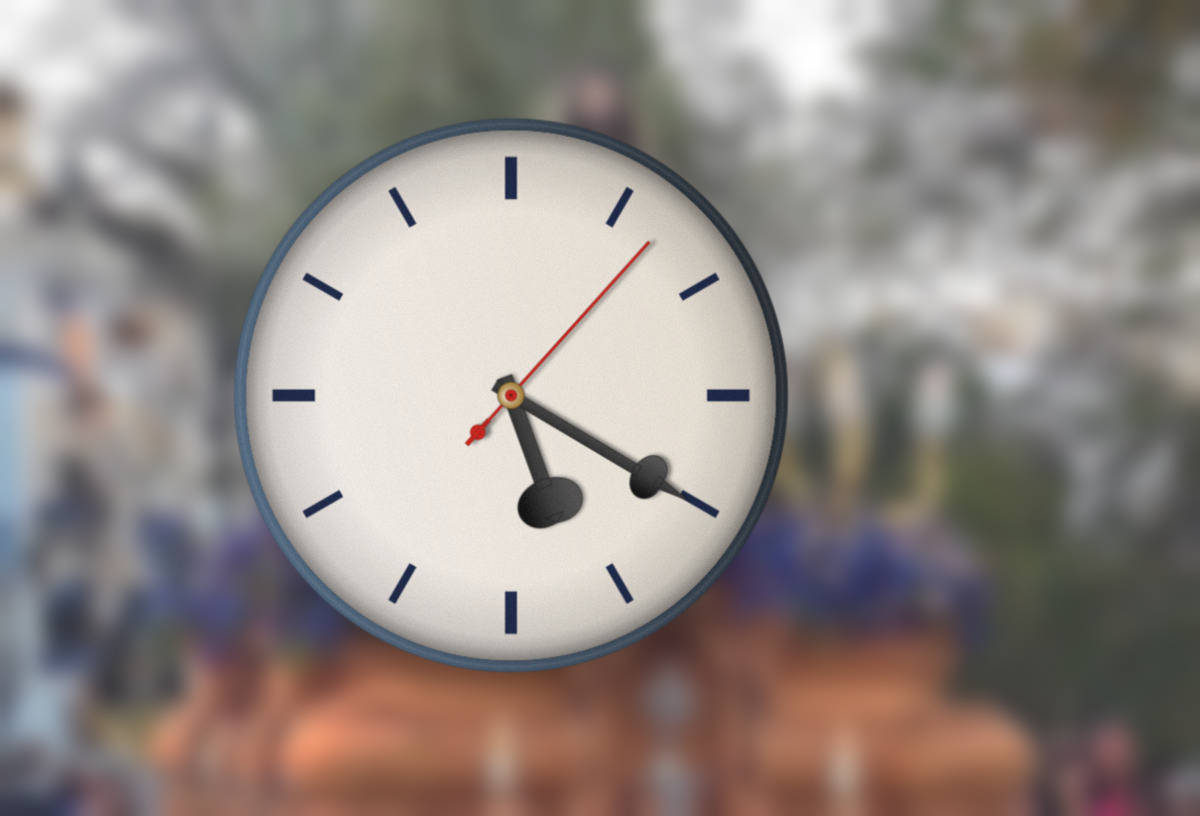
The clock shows **5:20:07**
